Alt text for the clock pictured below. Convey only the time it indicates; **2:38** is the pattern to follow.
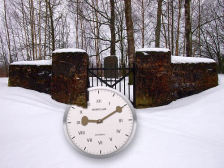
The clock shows **9:10**
